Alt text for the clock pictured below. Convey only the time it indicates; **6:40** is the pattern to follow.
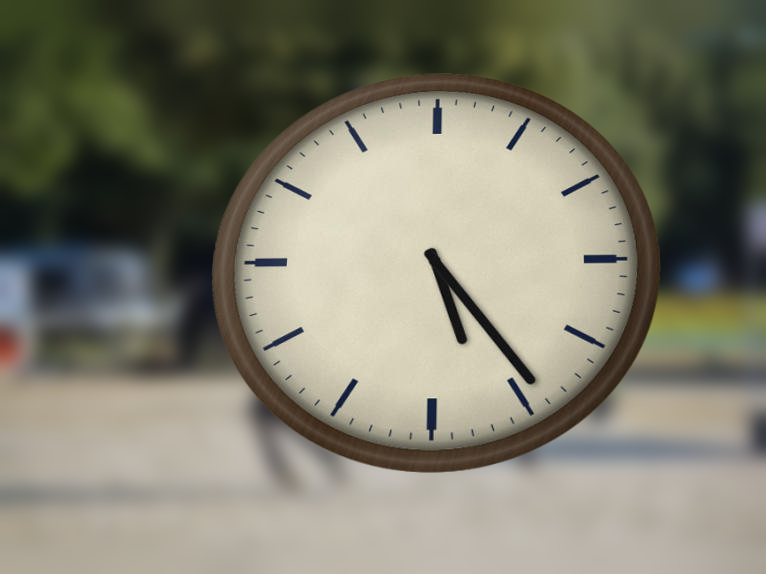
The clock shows **5:24**
